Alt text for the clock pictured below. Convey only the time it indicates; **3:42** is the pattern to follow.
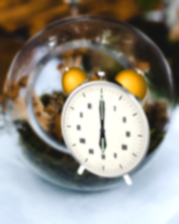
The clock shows **6:00**
